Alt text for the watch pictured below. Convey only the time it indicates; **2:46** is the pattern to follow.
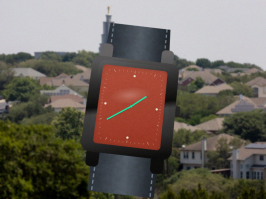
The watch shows **1:39**
